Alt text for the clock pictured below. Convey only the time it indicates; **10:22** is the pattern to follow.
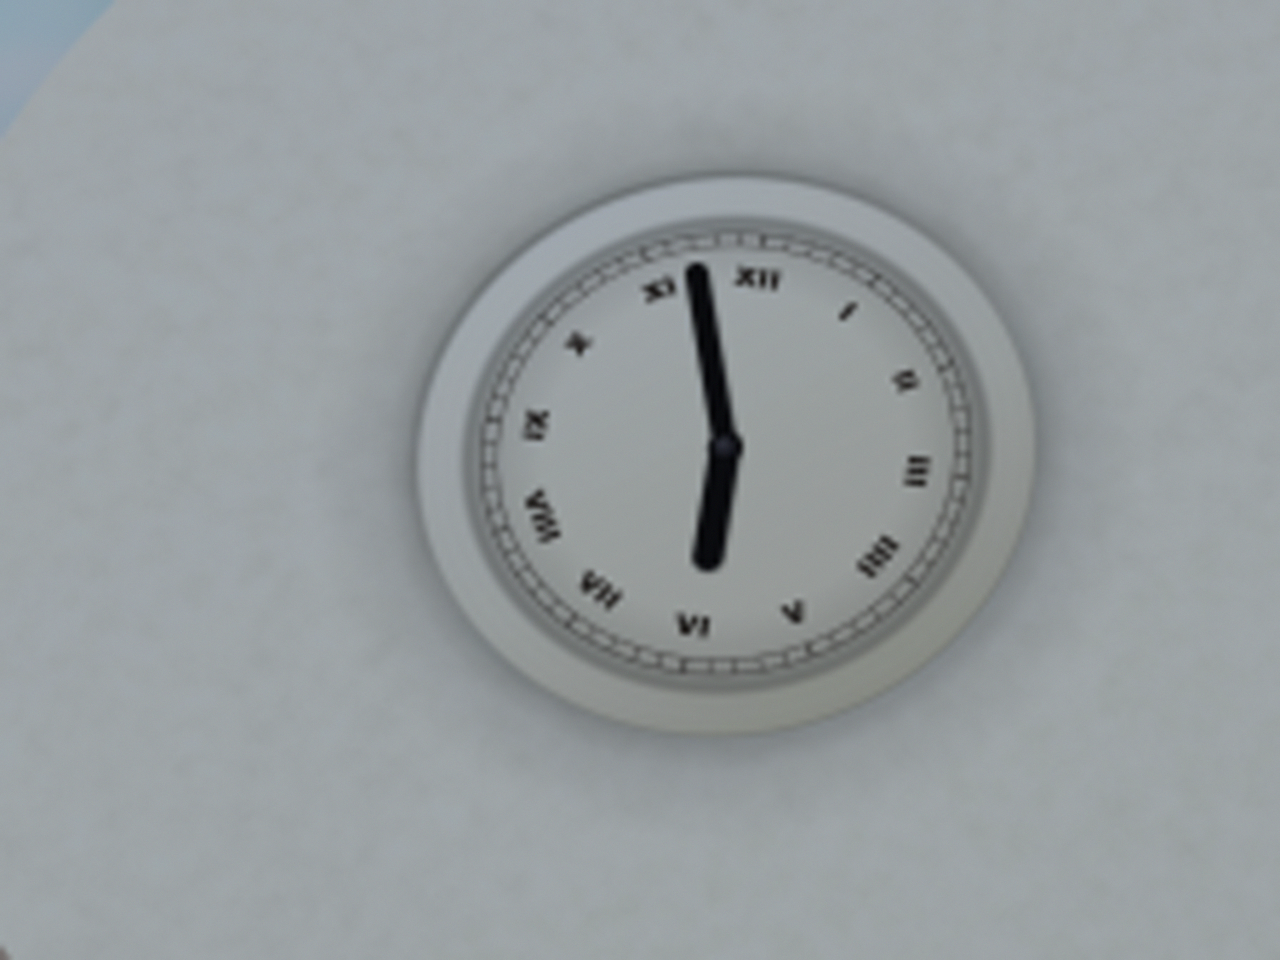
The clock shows **5:57**
